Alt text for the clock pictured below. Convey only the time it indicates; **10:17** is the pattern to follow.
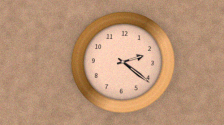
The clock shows **2:21**
